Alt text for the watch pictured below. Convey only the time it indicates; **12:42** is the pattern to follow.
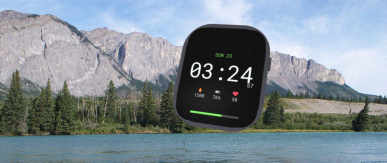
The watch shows **3:24**
